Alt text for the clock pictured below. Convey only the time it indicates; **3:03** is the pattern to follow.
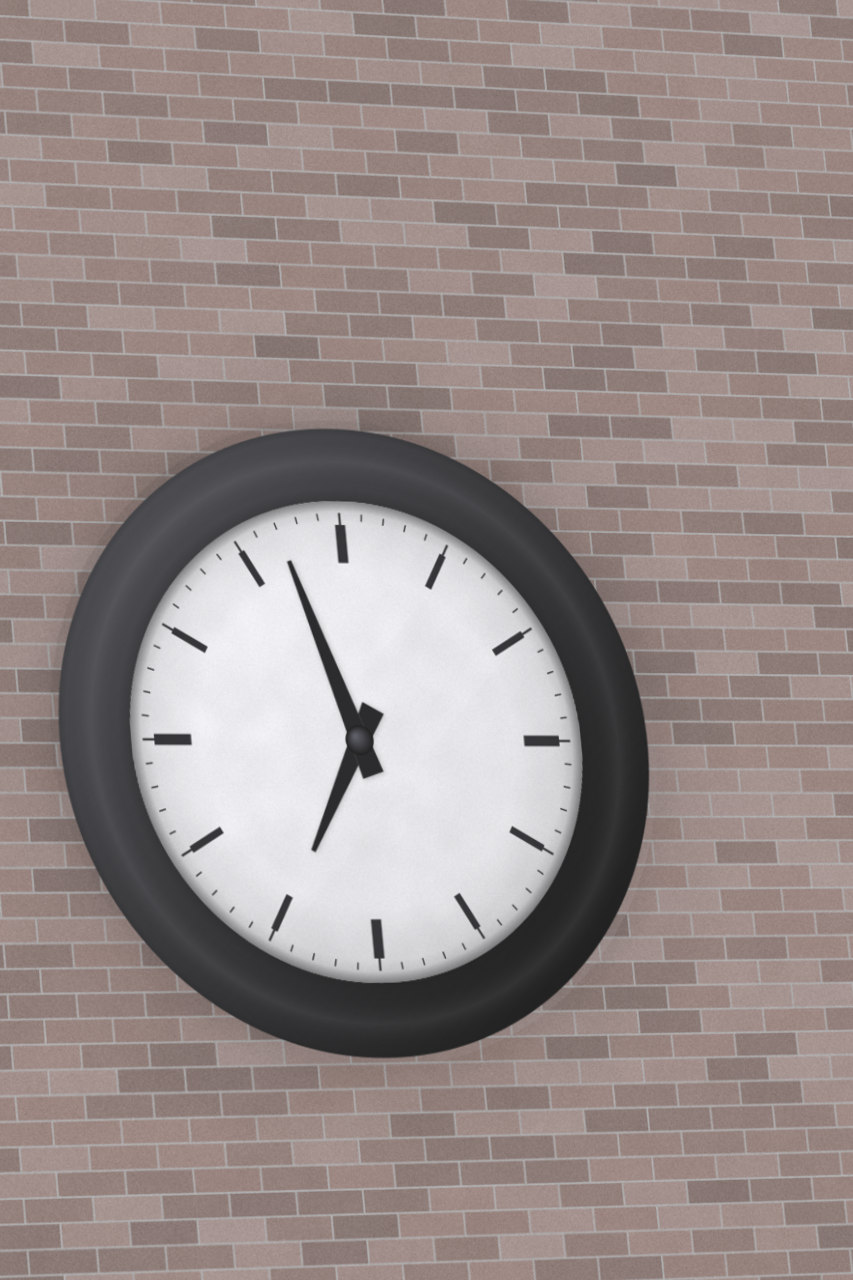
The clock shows **6:57**
